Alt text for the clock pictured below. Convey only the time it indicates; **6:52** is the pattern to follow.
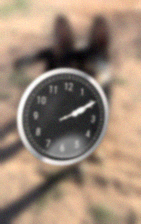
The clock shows **2:10**
